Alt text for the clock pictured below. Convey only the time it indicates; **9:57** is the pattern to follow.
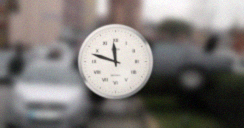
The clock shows **11:48**
